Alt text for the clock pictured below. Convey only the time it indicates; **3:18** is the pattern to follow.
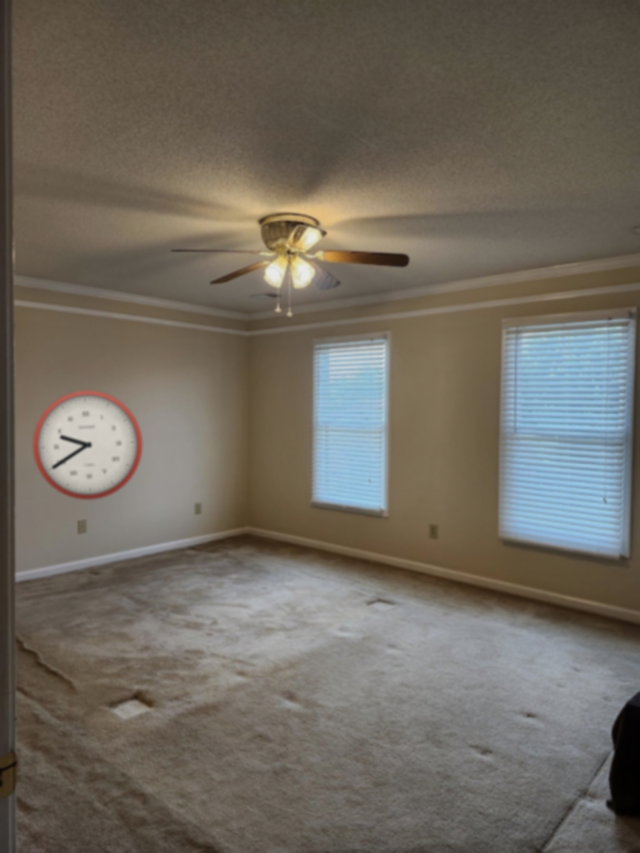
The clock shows **9:40**
